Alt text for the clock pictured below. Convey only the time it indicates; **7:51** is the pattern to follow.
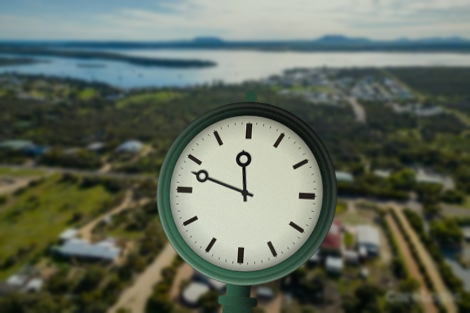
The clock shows **11:48**
